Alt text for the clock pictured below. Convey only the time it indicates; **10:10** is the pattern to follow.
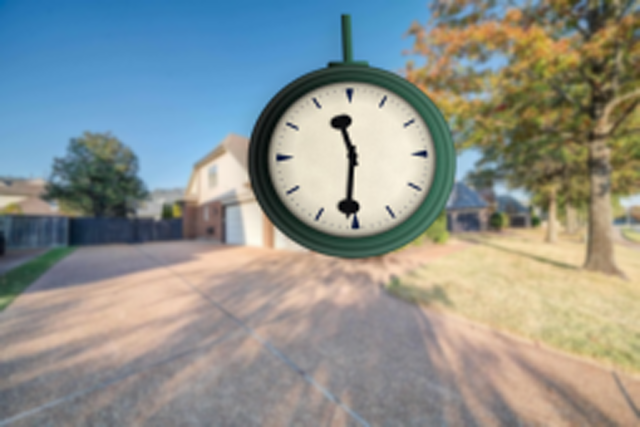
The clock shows **11:31**
